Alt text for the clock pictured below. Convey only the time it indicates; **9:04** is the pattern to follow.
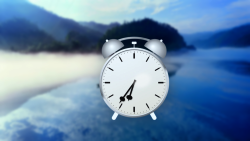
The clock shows **6:36**
